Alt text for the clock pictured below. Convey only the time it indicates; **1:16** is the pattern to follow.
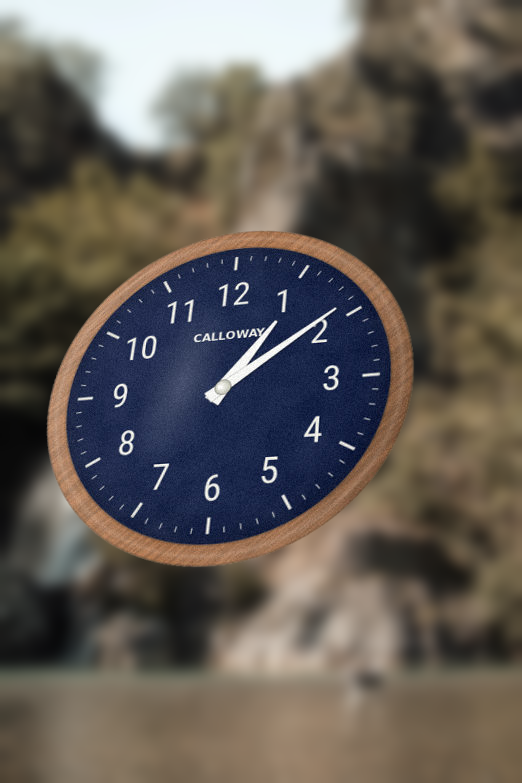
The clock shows **1:09**
